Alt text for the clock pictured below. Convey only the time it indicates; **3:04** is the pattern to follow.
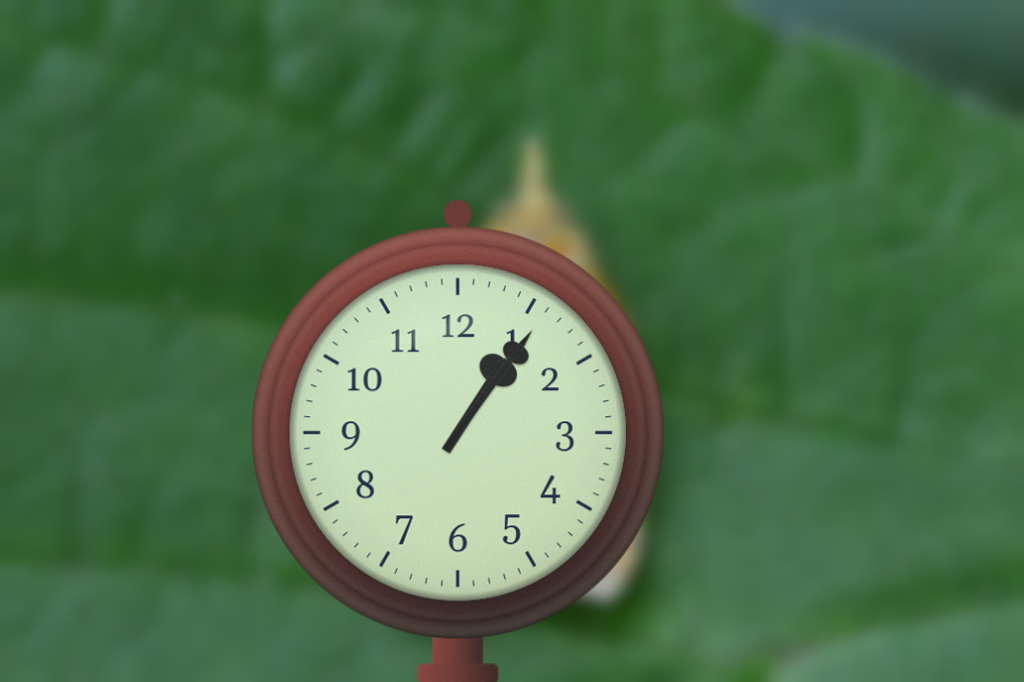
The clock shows **1:06**
